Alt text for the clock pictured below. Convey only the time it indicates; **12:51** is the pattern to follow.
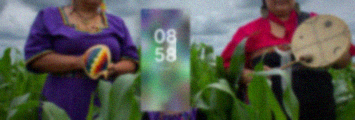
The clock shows **8:58**
